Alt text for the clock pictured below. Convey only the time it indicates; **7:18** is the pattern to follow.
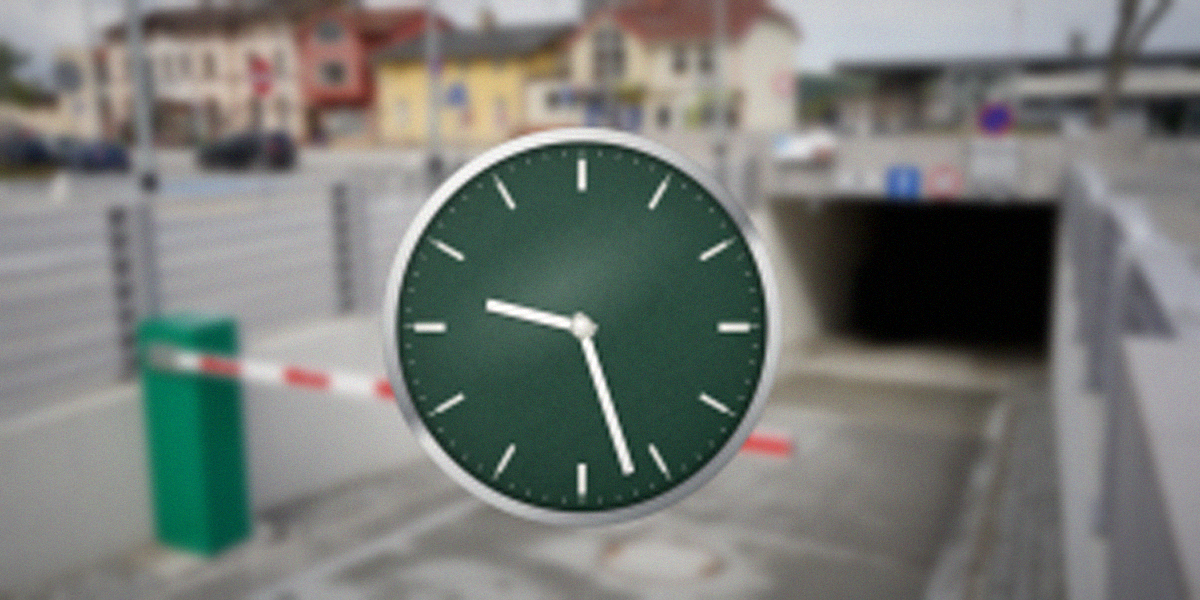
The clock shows **9:27**
